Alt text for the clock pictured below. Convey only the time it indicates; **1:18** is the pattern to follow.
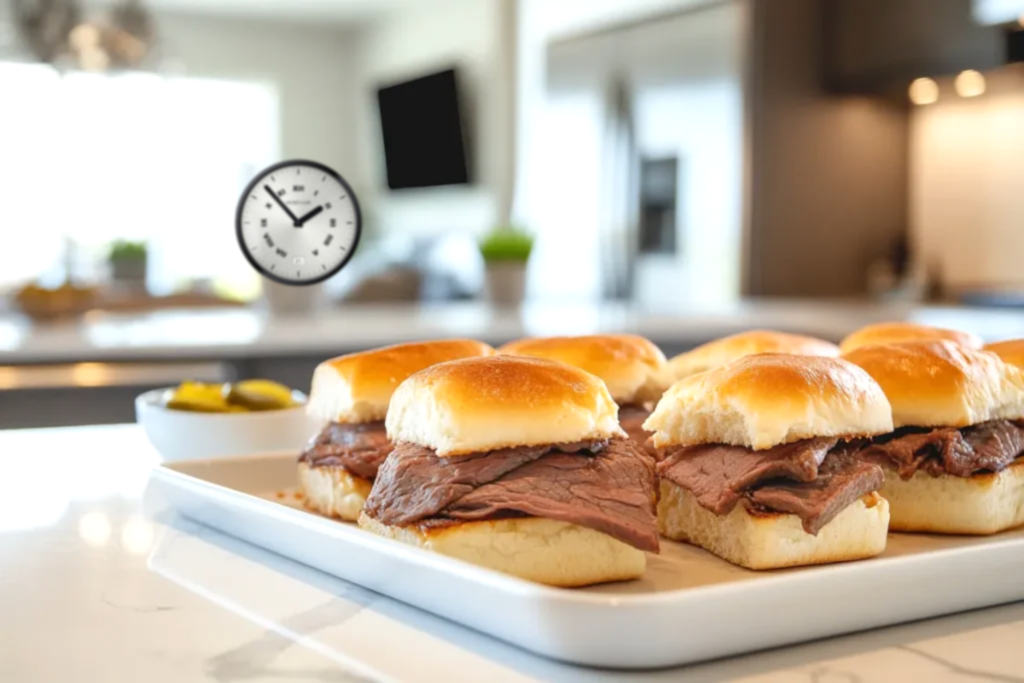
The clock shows **1:53**
